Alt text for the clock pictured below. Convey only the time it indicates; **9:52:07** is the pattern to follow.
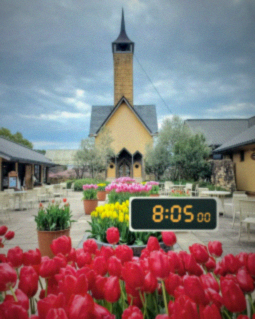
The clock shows **8:05:00**
